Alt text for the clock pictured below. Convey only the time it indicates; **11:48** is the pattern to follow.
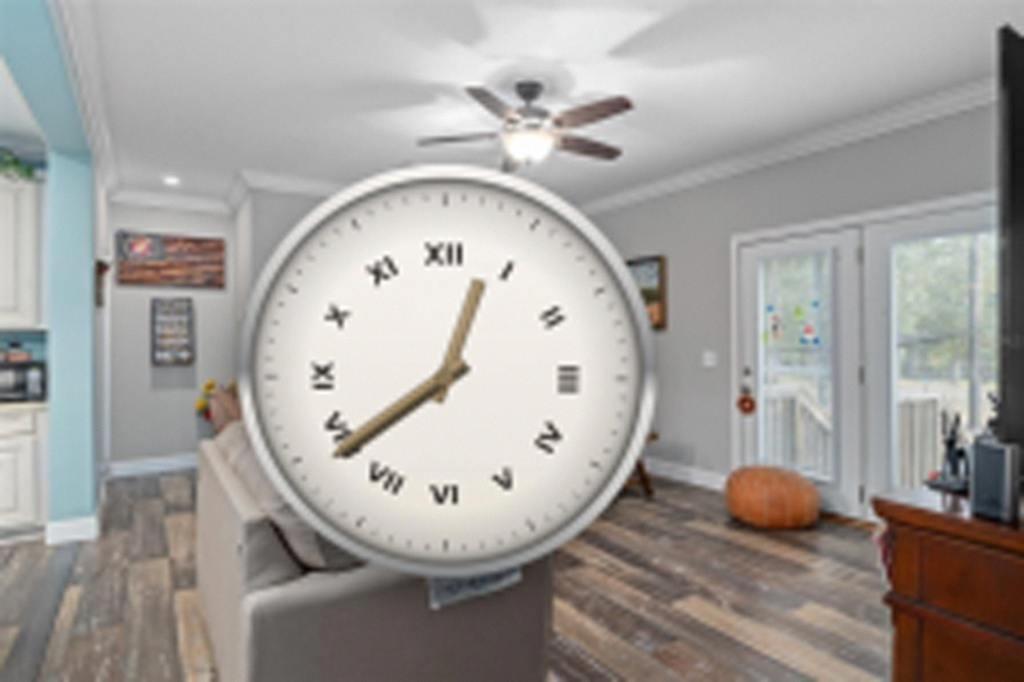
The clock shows **12:39**
